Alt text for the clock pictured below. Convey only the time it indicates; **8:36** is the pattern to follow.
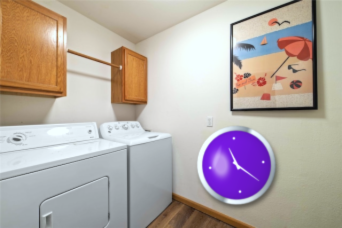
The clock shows **11:22**
